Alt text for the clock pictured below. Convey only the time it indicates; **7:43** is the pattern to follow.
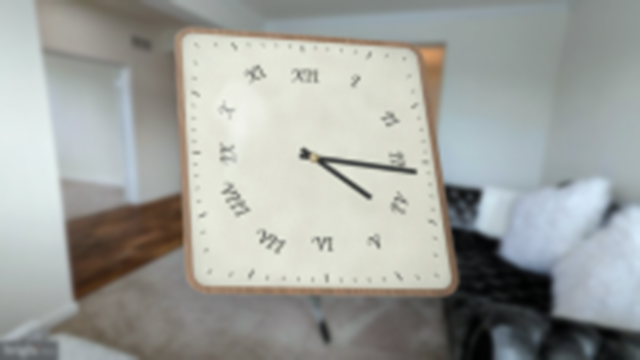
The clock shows **4:16**
